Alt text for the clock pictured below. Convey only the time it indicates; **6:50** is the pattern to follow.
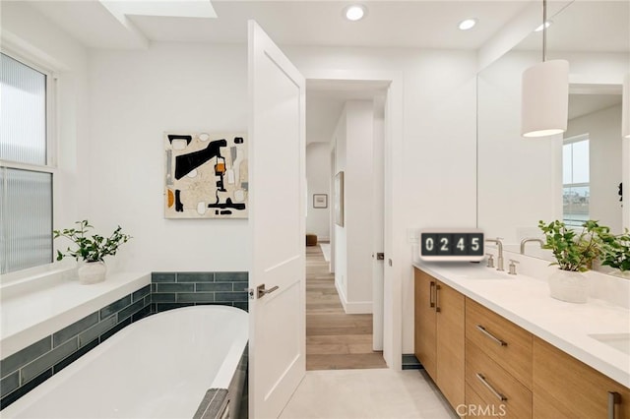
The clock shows **2:45**
